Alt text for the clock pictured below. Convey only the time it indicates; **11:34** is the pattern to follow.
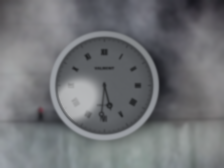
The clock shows **5:31**
